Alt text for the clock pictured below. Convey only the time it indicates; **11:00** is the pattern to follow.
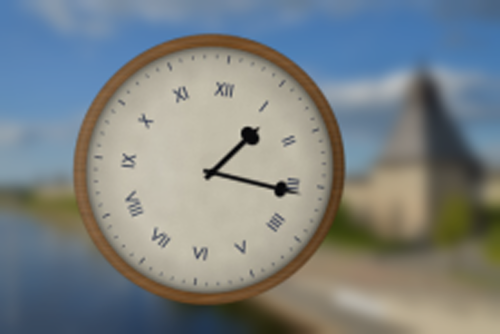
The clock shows **1:16**
